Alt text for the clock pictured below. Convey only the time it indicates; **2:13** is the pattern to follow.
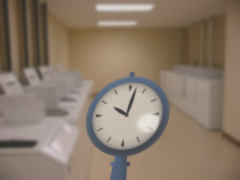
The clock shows **10:02**
